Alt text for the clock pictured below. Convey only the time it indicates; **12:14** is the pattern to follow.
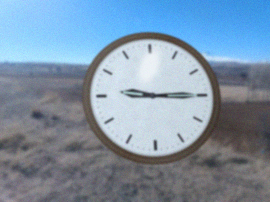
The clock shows **9:15**
